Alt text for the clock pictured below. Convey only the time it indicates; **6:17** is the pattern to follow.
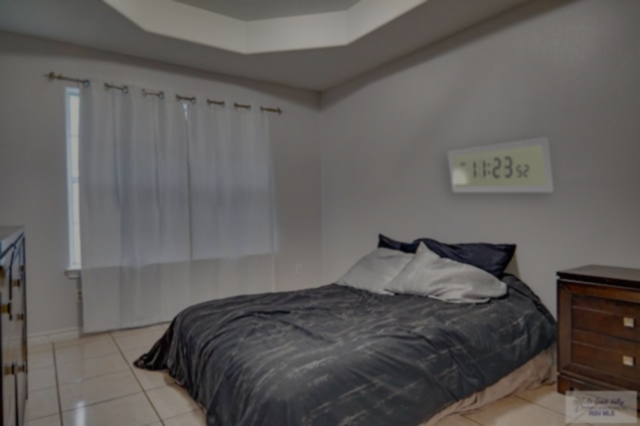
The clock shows **11:23**
